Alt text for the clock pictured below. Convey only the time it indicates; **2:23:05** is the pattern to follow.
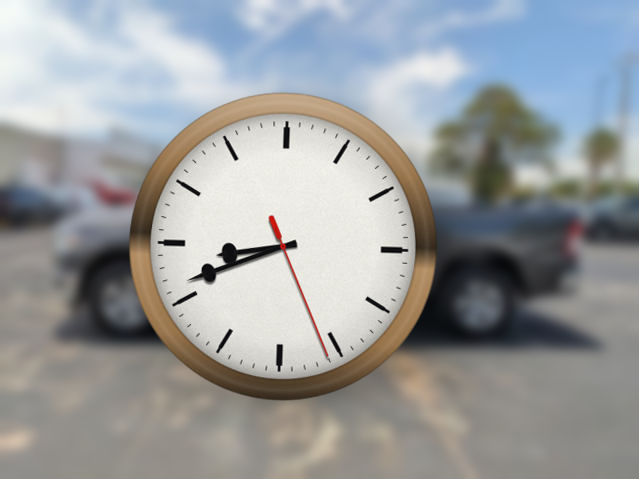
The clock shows **8:41:26**
